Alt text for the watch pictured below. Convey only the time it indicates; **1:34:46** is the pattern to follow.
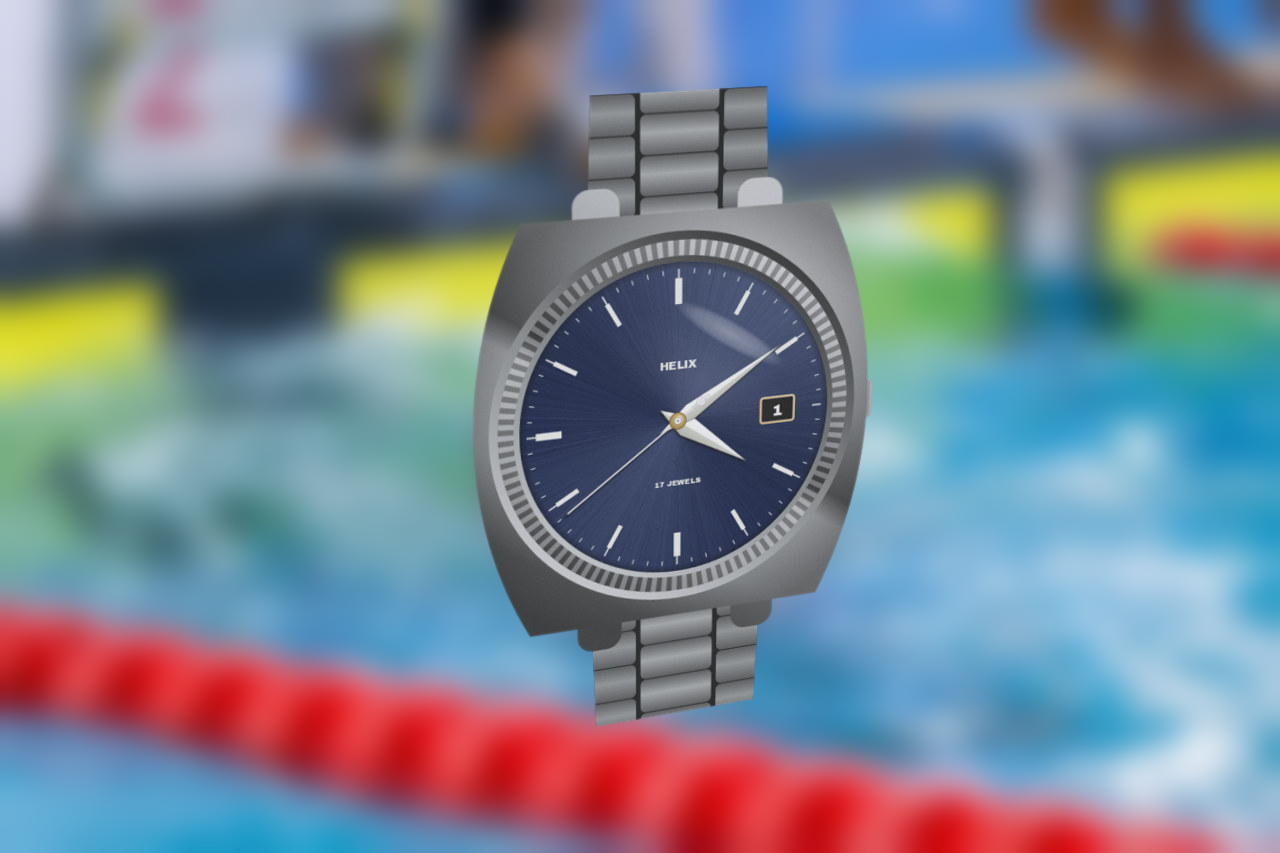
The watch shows **4:09:39**
